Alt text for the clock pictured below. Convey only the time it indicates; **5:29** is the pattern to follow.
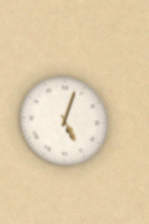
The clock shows **5:03**
